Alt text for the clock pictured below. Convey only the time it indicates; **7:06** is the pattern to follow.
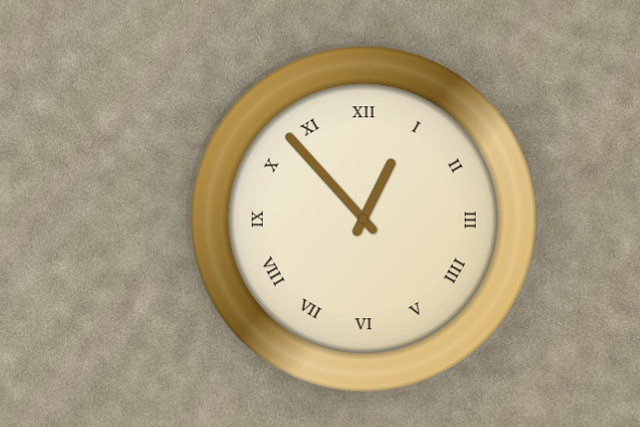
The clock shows **12:53**
